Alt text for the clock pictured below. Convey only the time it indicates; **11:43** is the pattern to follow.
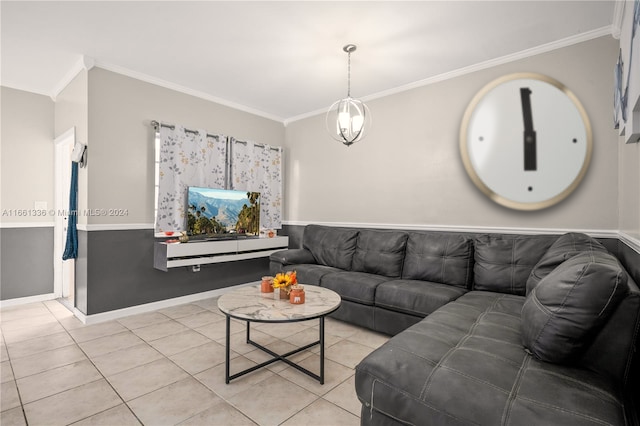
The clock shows **5:59**
